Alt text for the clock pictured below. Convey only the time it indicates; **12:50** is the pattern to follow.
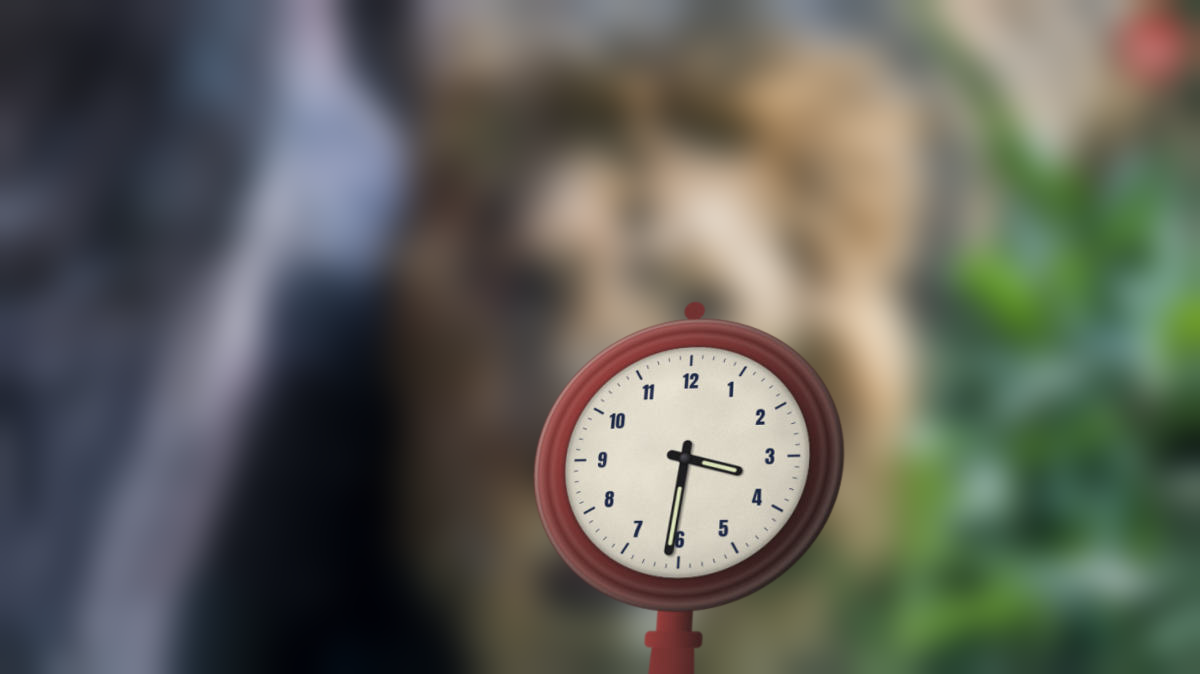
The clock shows **3:31**
